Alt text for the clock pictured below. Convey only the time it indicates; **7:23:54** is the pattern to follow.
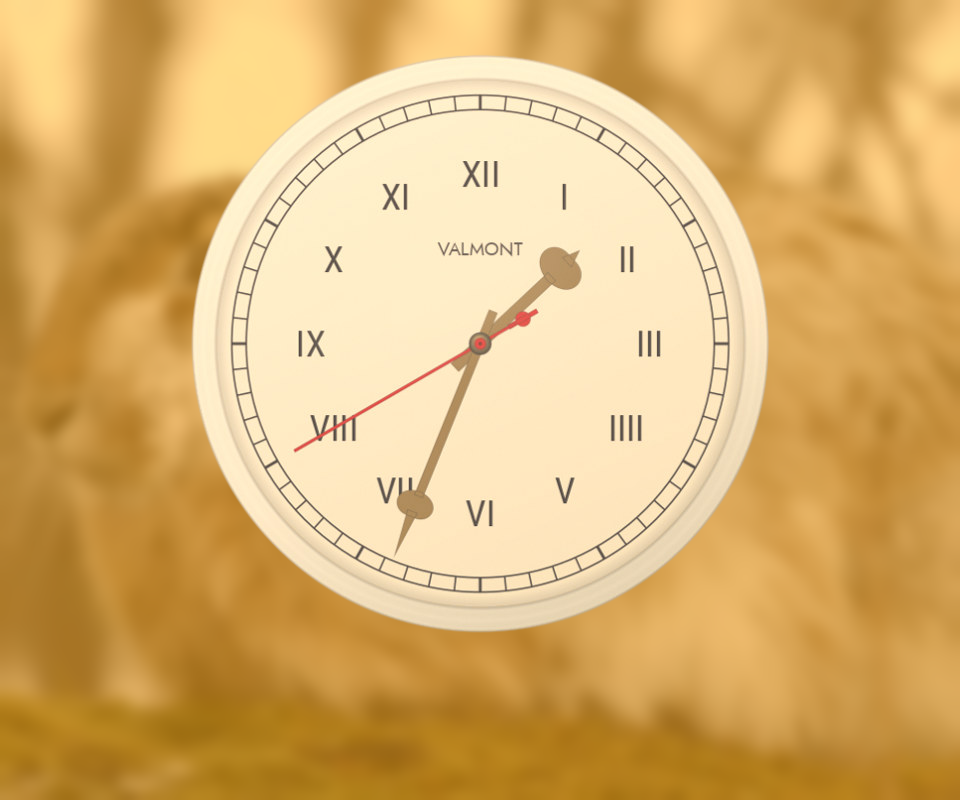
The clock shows **1:33:40**
